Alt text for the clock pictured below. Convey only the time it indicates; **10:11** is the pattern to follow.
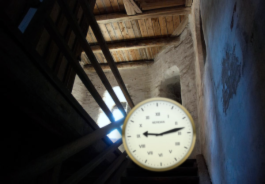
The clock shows **9:13**
